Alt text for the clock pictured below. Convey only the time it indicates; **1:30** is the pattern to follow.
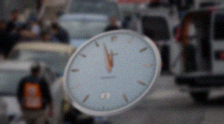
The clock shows **11:57**
